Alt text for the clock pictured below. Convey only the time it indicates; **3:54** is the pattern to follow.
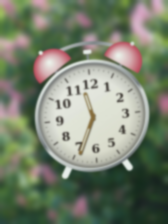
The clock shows **11:34**
